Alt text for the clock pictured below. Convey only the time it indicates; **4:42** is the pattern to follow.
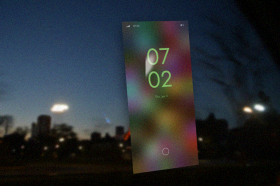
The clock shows **7:02**
